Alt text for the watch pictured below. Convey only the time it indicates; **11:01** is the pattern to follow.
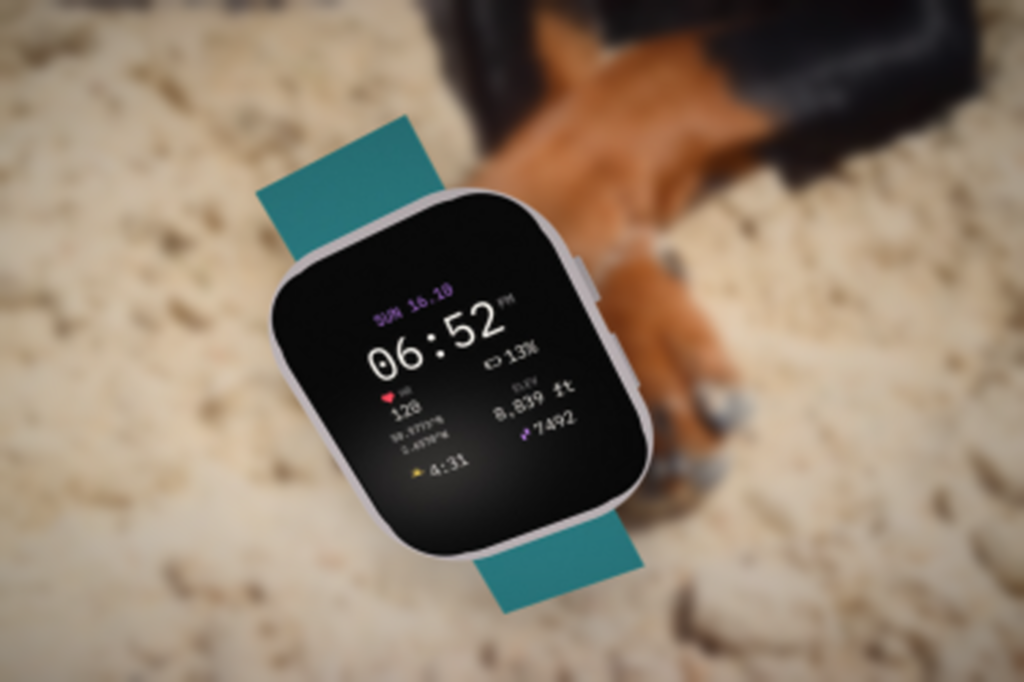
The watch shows **6:52**
